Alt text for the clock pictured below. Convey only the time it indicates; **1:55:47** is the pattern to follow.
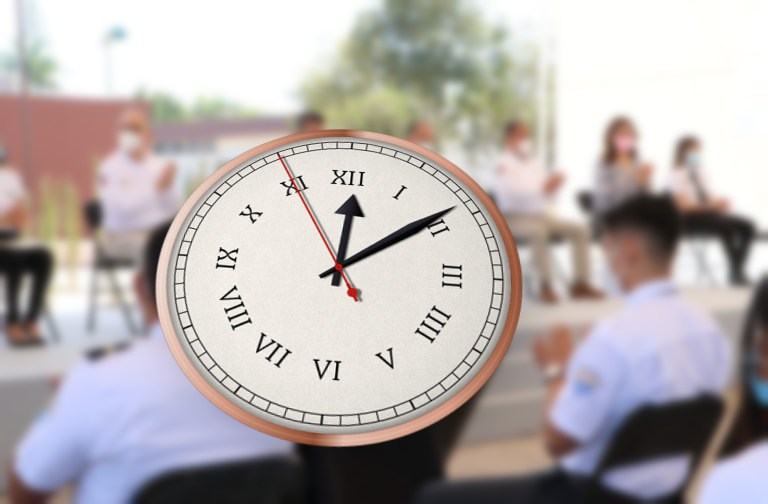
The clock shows **12:08:55**
